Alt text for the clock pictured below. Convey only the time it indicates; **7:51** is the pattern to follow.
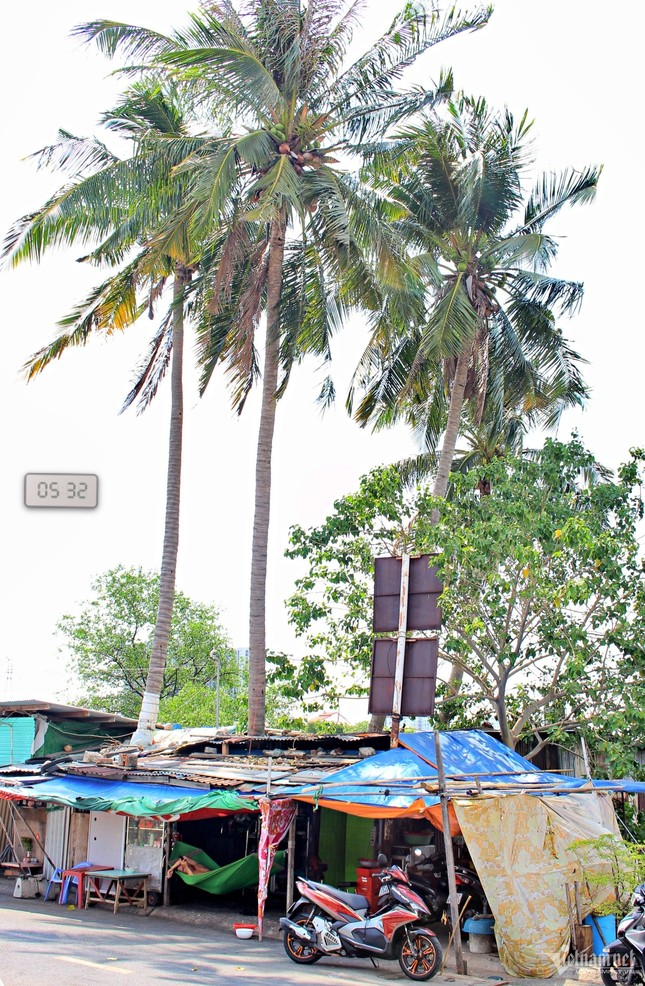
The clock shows **5:32**
